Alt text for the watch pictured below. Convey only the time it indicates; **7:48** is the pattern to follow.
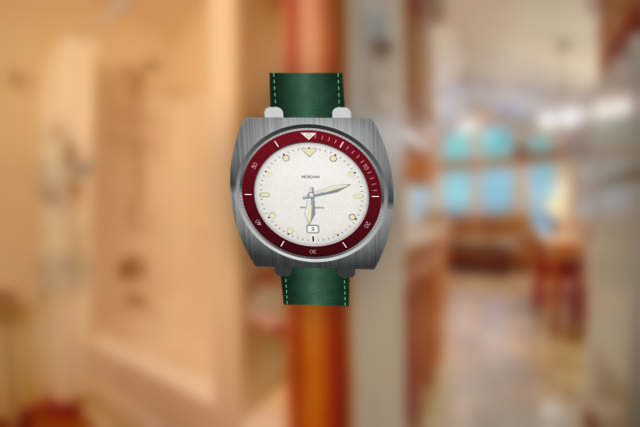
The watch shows **6:12**
